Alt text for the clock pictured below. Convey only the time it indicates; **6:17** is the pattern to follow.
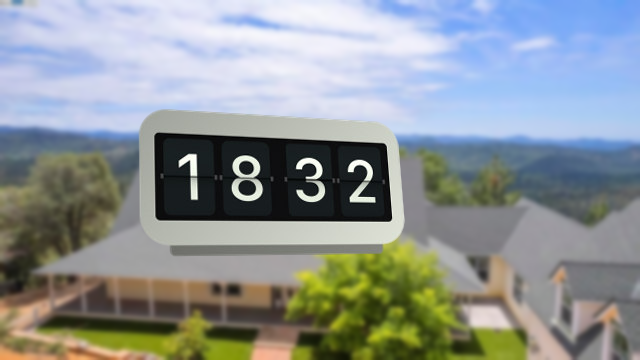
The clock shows **18:32**
